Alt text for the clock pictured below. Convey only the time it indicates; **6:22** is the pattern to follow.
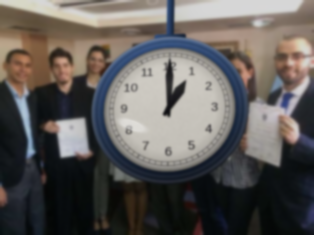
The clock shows **1:00**
